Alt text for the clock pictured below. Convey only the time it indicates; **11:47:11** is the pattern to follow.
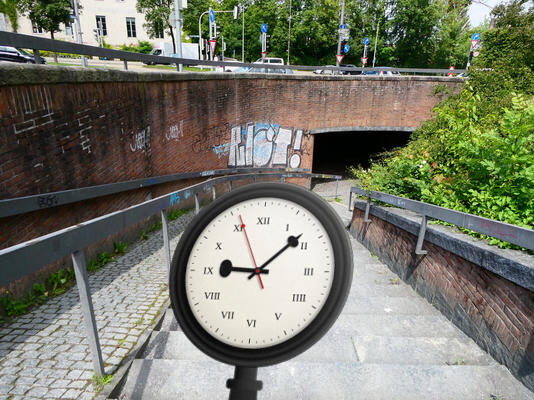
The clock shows **9:07:56**
